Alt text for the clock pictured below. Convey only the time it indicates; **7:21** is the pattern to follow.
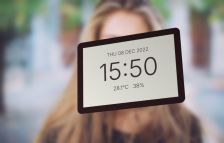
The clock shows **15:50**
